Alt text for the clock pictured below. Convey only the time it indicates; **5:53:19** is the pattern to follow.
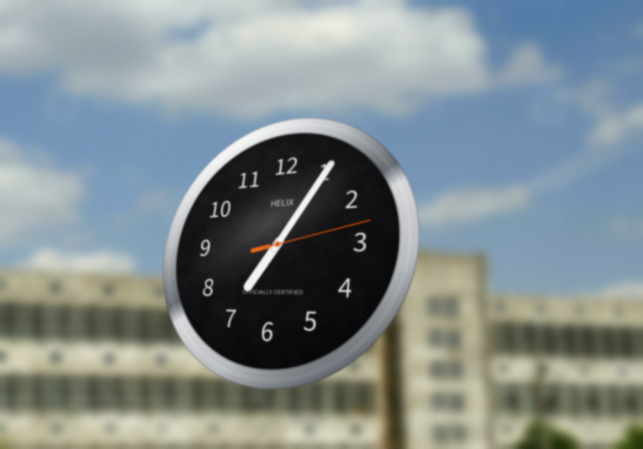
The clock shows **7:05:13**
